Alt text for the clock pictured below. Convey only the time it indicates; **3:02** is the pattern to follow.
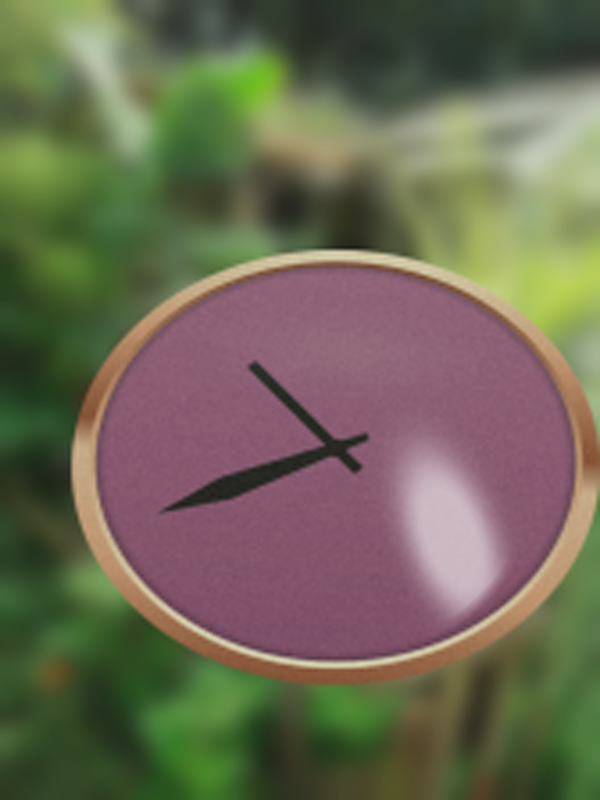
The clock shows **10:41**
